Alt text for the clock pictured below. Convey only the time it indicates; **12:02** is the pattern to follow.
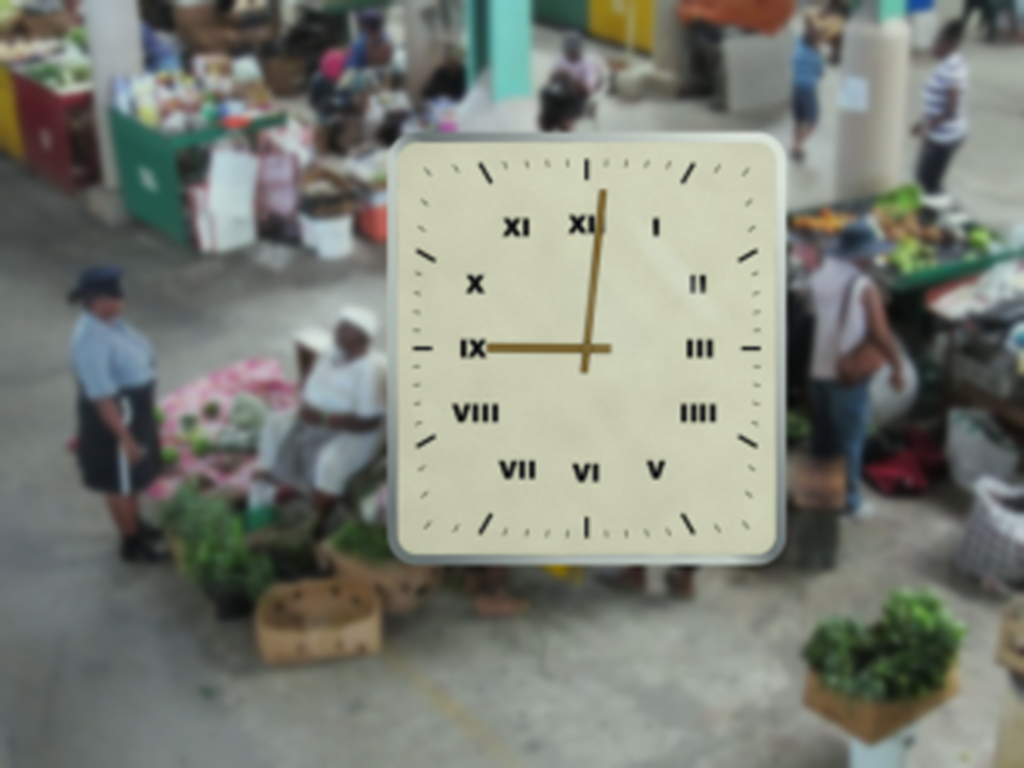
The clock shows **9:01**
